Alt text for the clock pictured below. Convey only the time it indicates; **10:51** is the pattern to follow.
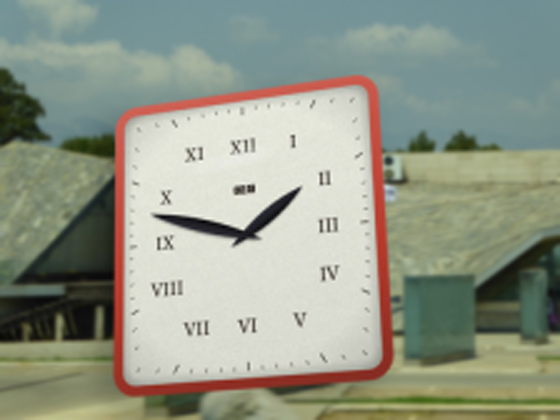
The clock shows **1:48**
